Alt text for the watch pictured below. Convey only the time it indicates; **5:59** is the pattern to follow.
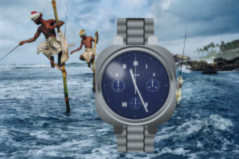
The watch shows **11:26**
